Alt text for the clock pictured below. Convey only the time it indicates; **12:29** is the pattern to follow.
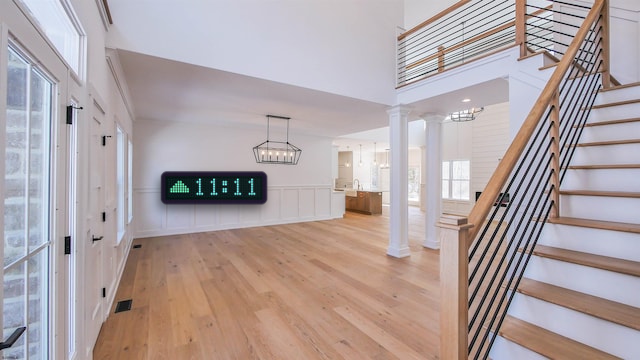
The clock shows **11:11**
